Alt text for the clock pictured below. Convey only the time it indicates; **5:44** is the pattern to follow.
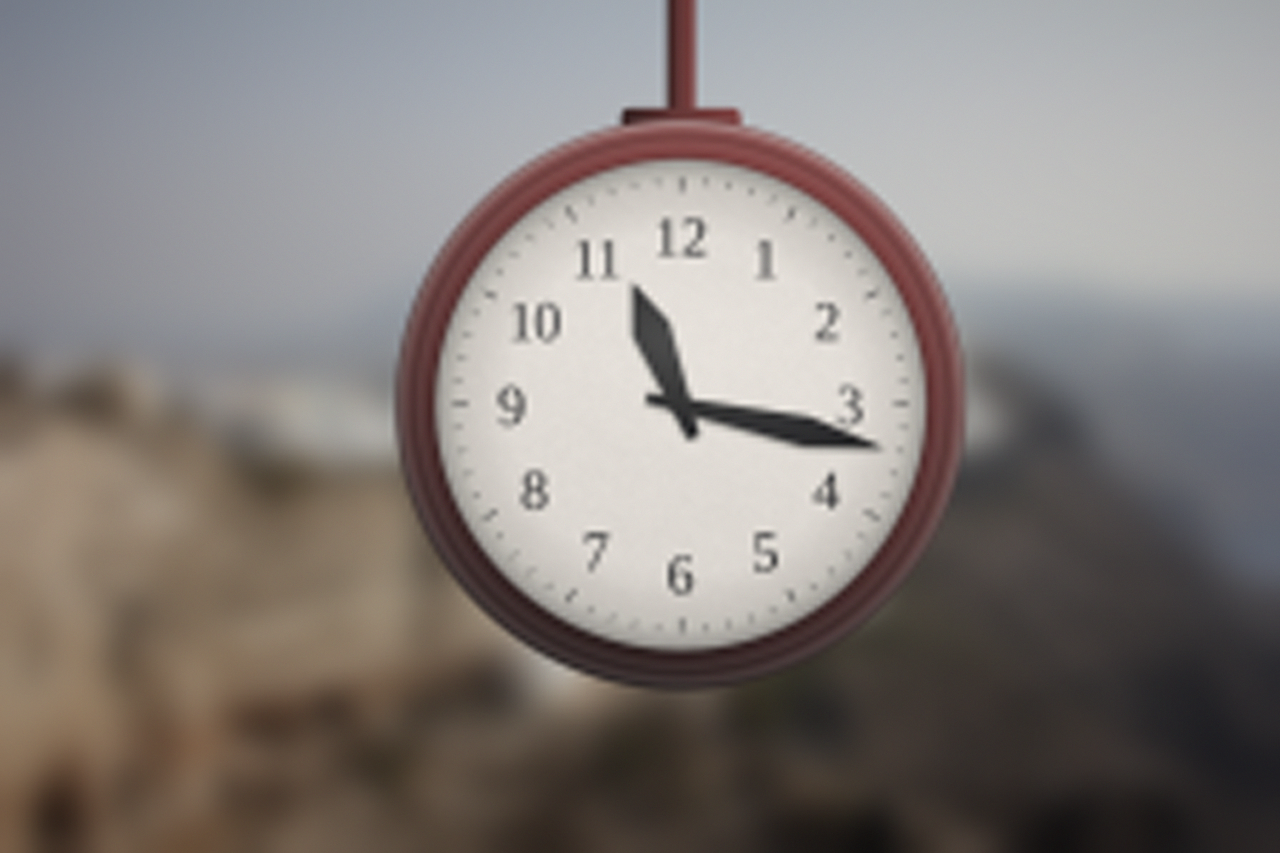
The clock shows **11:17**
